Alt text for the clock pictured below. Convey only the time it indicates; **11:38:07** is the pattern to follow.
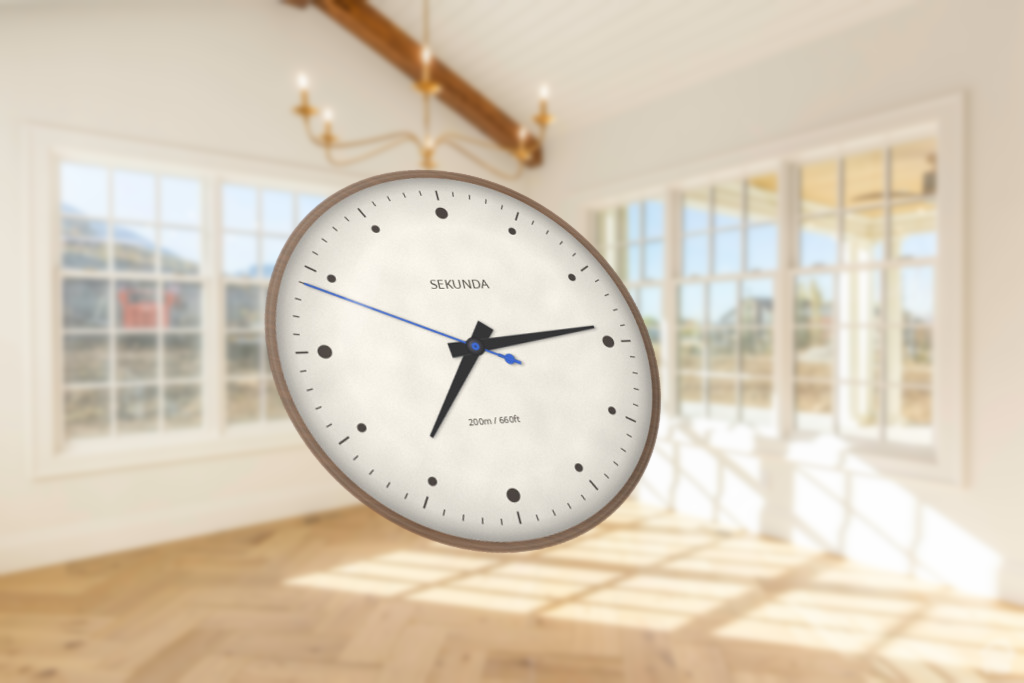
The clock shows **7:13:49**
